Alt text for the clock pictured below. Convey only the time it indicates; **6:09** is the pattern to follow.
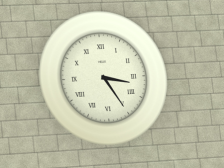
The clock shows **3:25**
